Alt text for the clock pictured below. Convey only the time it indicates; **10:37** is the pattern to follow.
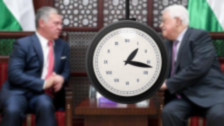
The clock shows **1:17**
